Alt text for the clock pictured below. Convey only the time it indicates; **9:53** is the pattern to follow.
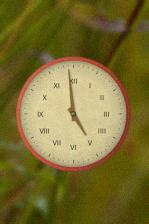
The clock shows **4:59**
